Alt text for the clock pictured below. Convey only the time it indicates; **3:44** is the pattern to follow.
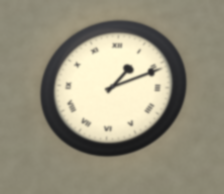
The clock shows **1:11**
